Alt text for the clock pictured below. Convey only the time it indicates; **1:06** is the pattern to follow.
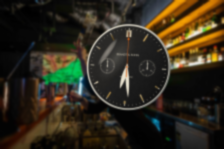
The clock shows **6:29**
